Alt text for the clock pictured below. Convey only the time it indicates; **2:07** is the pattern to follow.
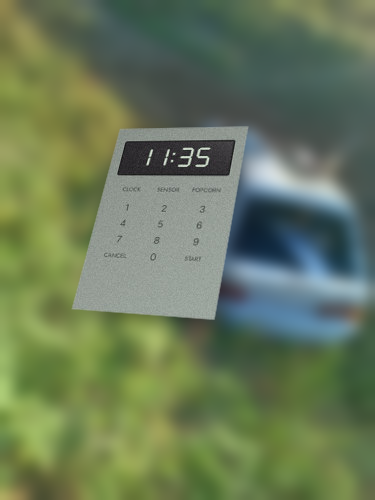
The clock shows **11:35**
